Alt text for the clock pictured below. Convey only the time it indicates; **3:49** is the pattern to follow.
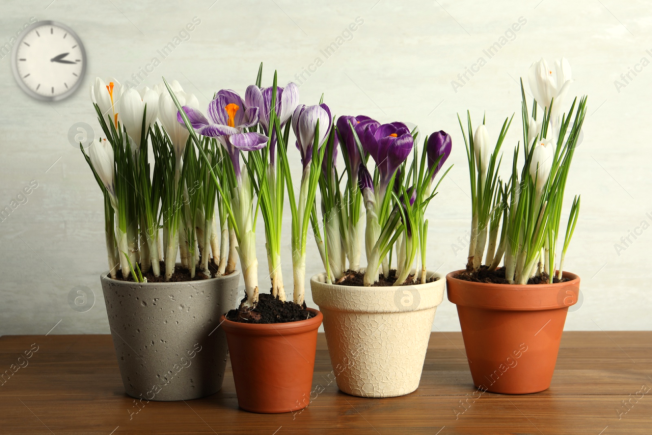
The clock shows **2:16**
